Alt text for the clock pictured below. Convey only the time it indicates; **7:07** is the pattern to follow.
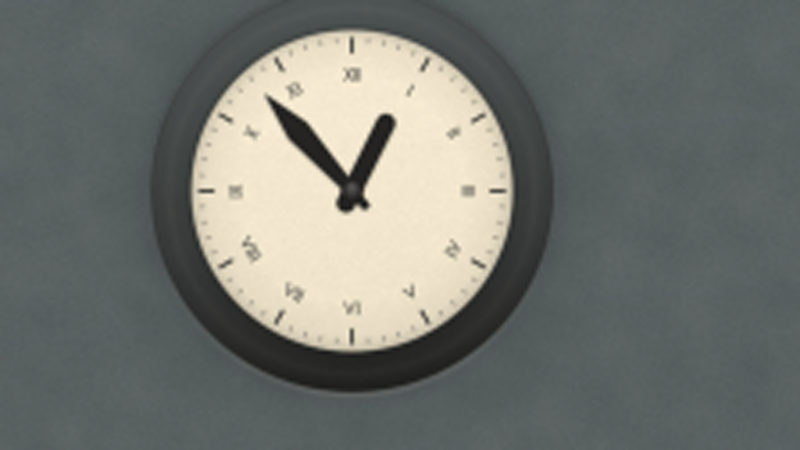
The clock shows **12:53**
